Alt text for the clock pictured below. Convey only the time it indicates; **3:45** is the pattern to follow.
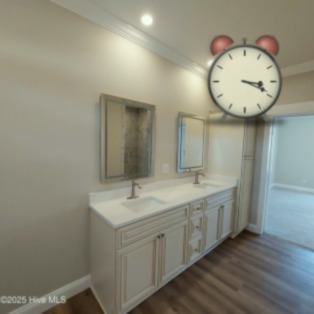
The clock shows **3:19**
